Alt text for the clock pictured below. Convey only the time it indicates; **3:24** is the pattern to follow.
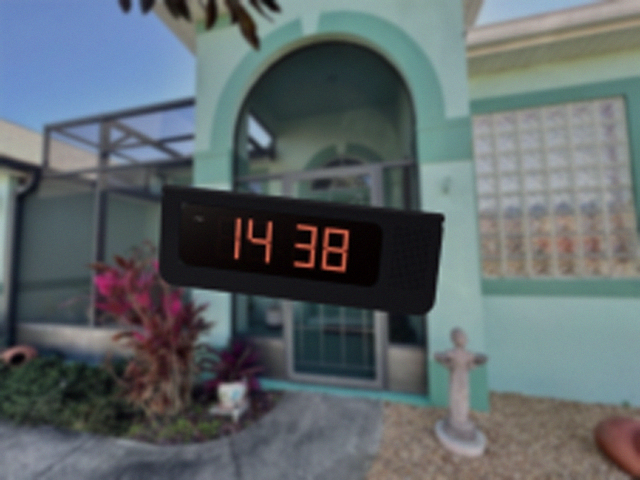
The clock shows **14:38**
